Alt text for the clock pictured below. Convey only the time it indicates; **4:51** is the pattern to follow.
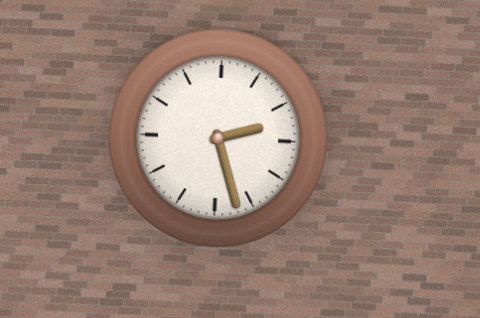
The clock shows **2:27**
